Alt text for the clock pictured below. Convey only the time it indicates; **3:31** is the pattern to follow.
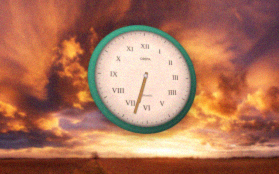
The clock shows **6:33**
